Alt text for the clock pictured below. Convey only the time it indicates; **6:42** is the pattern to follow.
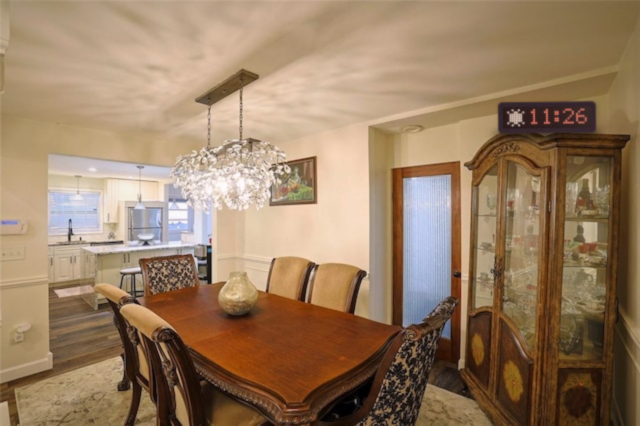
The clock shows **11:26**
